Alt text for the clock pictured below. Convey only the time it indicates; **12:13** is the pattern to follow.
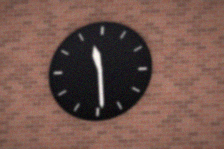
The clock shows **11:29**
